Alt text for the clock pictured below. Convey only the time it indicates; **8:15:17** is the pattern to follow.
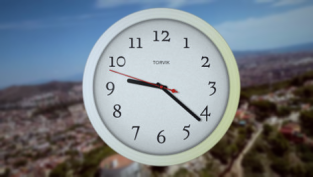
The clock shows **9:21:48**
